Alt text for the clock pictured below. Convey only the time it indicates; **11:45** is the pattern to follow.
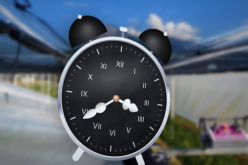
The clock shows **3:39**
